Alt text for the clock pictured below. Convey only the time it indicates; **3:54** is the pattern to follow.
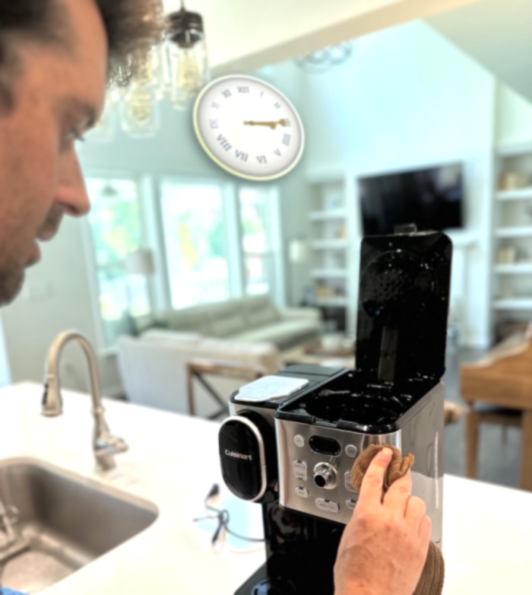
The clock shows **3:15**
